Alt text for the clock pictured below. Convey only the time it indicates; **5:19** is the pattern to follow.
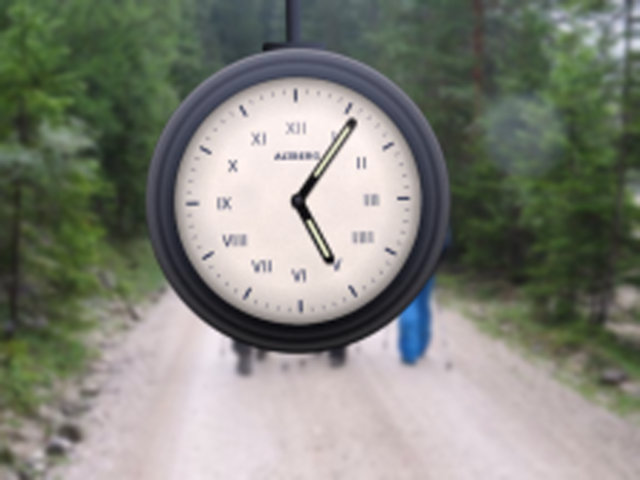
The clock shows **5:06**
